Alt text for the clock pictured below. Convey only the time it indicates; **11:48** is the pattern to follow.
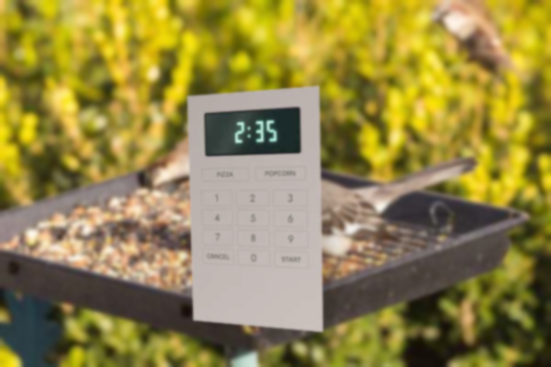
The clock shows **2:35**
